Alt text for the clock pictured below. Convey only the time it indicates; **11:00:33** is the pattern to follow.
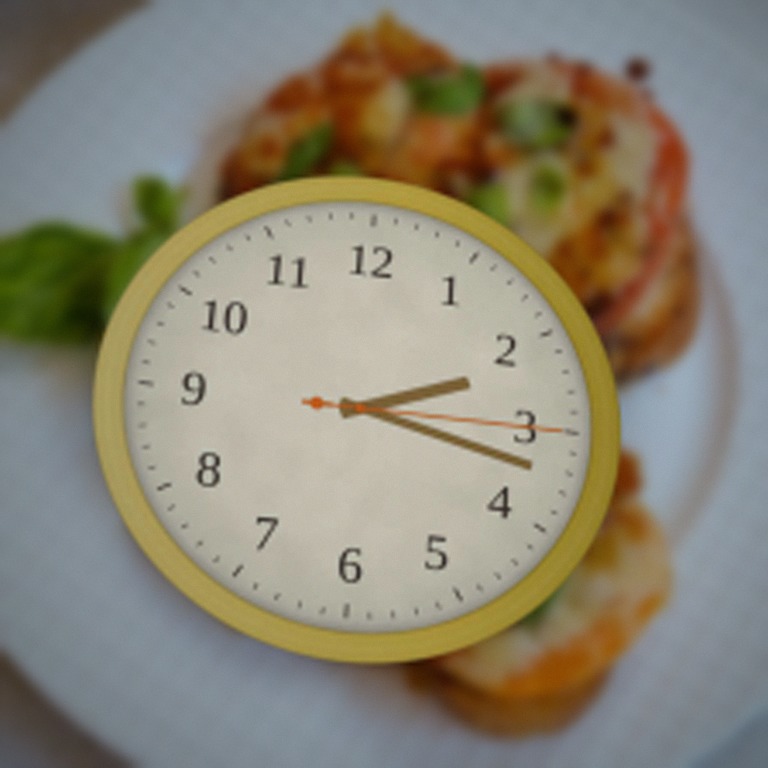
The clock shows **2:17:15**
